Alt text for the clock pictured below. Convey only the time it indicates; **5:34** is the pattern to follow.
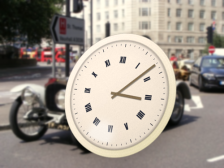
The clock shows **3:08**
